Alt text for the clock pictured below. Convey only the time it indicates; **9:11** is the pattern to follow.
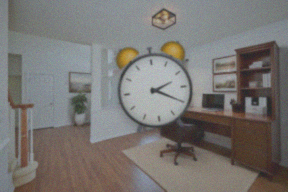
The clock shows **2:20**
